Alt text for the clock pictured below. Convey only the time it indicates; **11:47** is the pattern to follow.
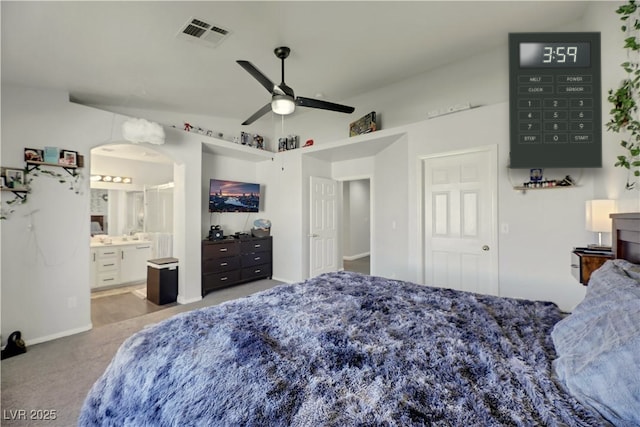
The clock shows **3:59**
